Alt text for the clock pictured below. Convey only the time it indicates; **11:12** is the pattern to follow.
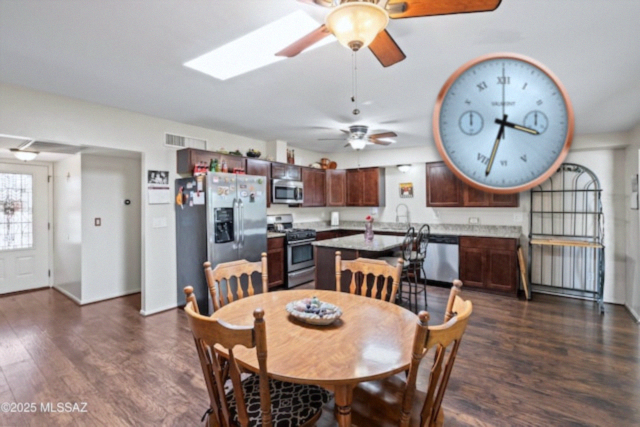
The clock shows **3:33**
